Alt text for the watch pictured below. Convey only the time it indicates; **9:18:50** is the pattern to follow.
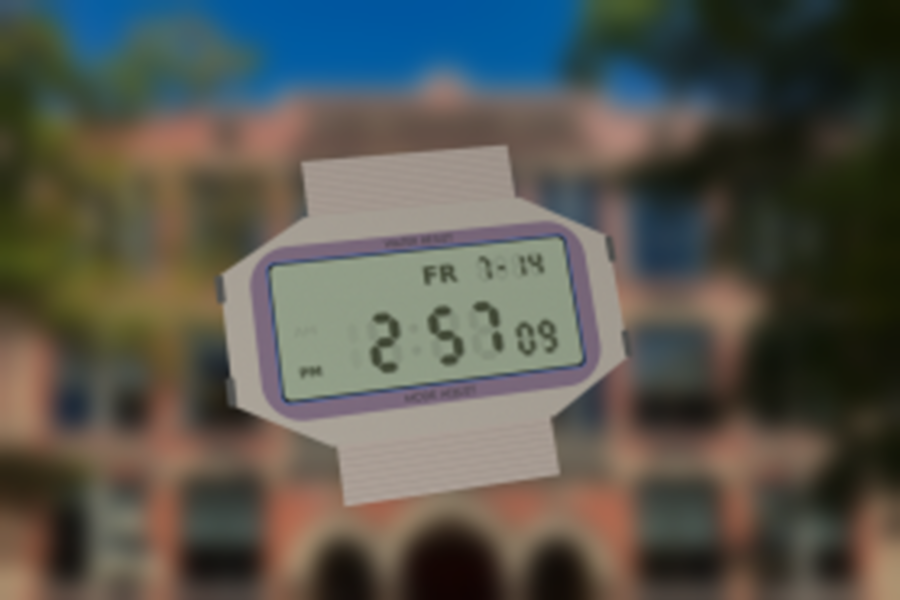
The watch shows **2:57:09**
